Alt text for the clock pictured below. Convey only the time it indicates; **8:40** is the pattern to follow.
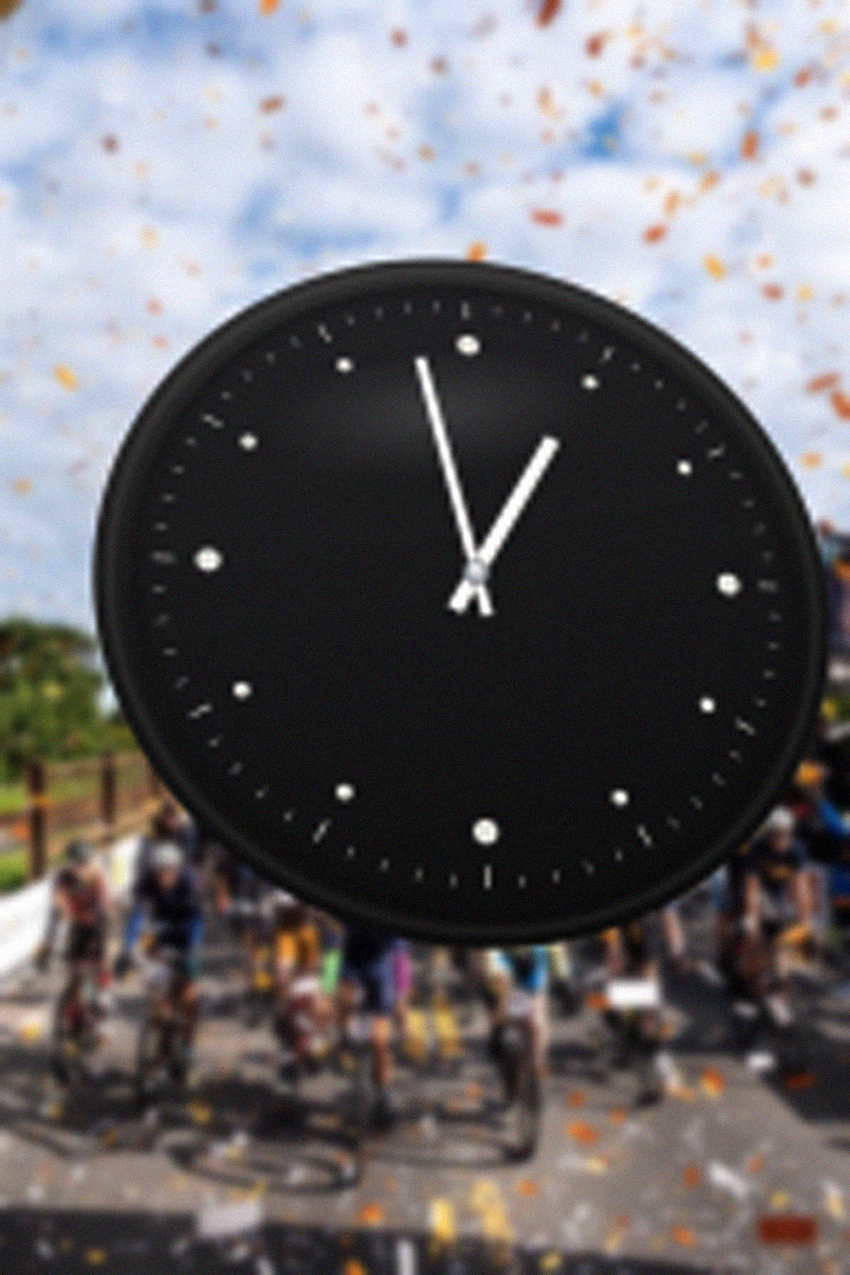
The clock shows **12:58**
